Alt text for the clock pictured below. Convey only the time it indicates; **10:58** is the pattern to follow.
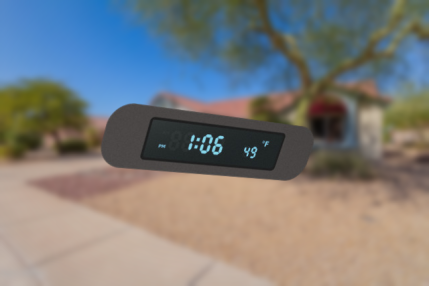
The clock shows **1:06**
